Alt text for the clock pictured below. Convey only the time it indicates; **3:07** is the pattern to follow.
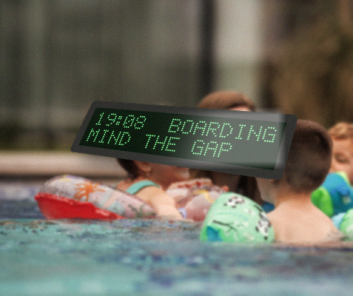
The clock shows **19:08**
